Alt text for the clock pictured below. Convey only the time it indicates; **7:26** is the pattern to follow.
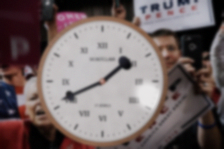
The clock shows **1:41**
